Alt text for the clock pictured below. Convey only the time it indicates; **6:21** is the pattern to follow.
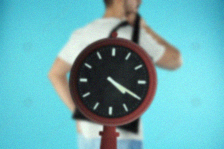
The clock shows **4:20**
